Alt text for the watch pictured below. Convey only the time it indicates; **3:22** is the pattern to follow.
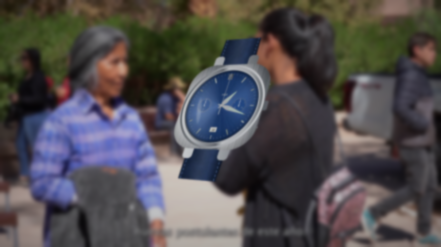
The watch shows **1:18**
